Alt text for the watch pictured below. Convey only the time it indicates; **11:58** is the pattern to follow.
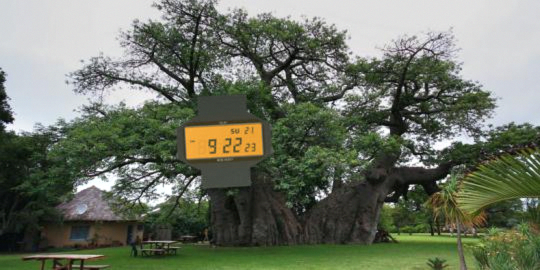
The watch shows **9:22**
